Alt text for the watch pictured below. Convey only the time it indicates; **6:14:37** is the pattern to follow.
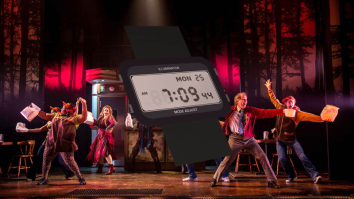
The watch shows **7:09:44**
